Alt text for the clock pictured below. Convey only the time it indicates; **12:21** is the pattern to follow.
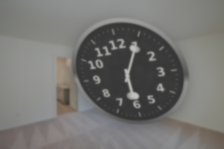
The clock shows **6:05**
